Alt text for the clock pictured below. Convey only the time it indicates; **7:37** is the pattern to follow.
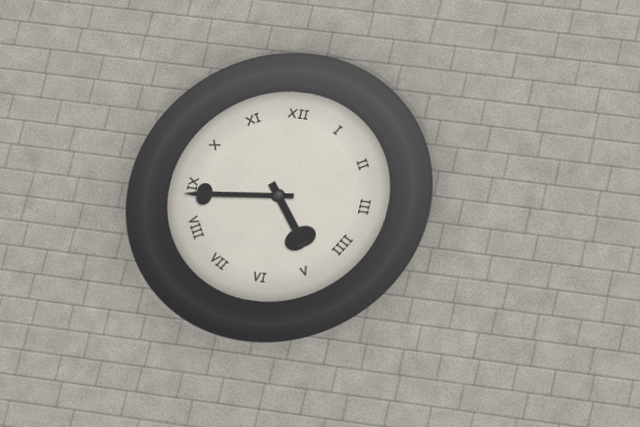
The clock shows **4:44**
